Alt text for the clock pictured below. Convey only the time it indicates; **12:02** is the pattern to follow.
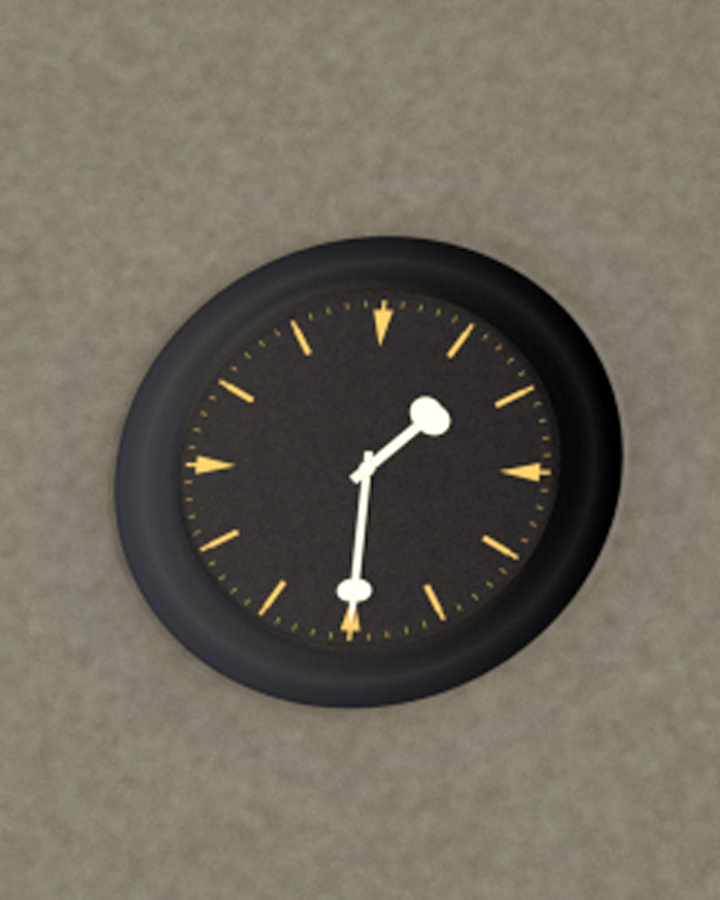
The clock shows **1:30**
